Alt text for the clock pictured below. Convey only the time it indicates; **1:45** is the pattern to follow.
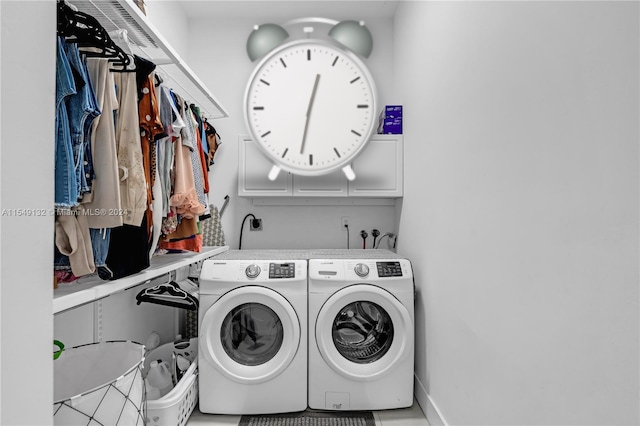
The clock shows **12:32**
